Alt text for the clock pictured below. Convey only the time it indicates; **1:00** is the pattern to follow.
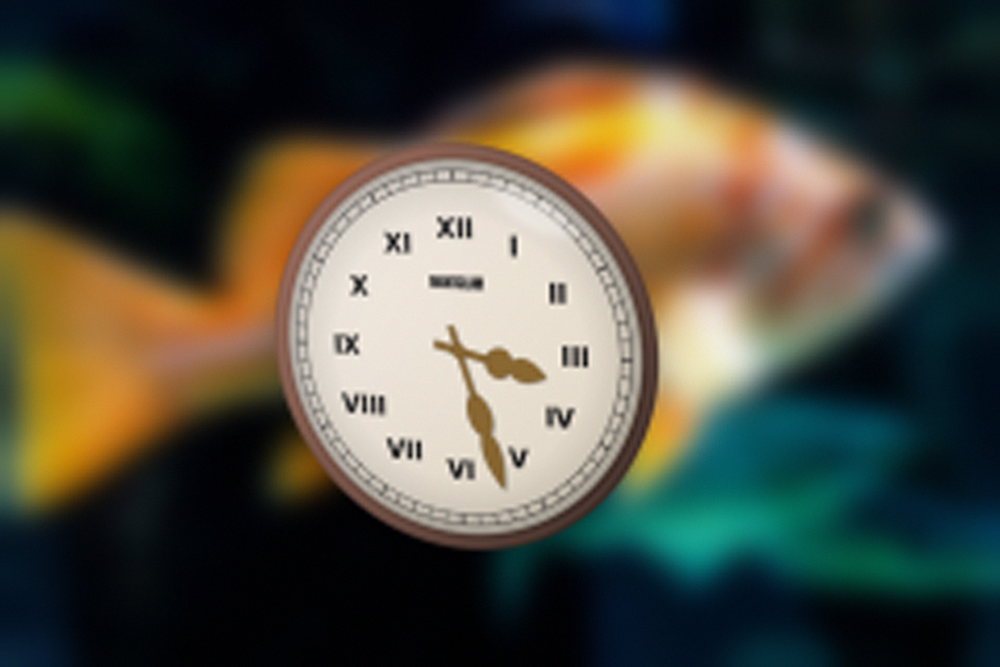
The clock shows **3:27**
